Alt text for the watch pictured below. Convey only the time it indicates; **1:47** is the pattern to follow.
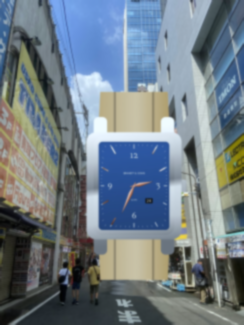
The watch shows **2:34**
